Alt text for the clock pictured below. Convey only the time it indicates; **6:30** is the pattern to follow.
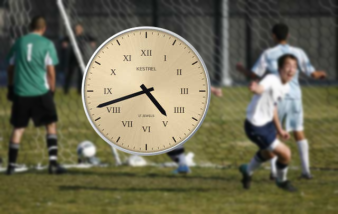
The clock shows **4:42**
